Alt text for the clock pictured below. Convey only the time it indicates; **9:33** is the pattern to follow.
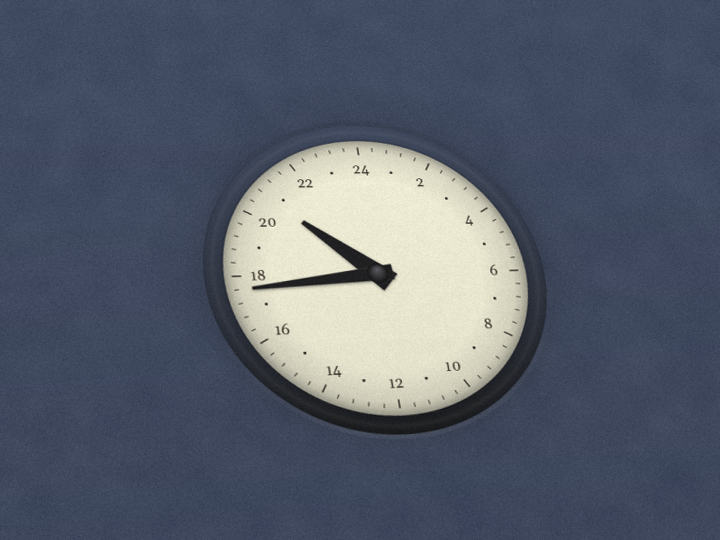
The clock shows **20:44**
